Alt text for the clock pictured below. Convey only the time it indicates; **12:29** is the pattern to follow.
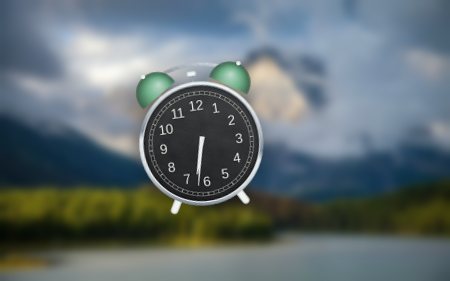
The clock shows **6:32**
